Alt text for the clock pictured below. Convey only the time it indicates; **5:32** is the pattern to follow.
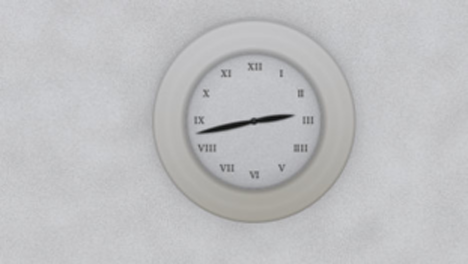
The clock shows **2:43**
